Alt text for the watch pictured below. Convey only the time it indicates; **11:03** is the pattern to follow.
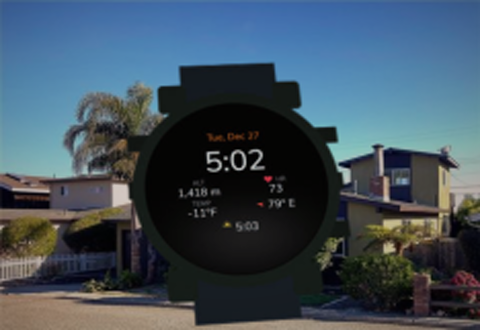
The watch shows **5:02**
